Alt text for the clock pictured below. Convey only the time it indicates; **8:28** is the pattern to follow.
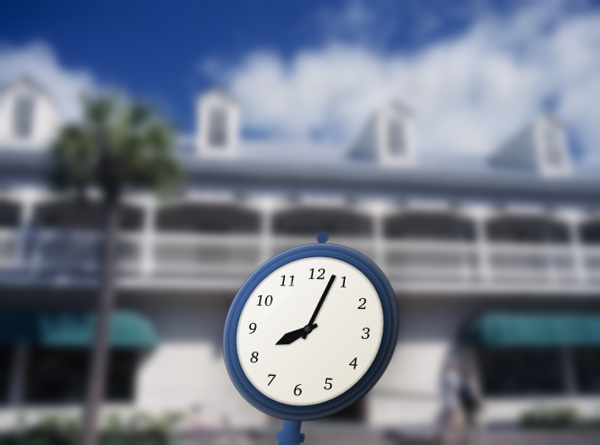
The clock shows **8:03**
